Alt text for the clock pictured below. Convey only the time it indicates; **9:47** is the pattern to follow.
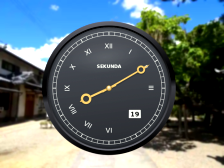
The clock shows **8:10**
